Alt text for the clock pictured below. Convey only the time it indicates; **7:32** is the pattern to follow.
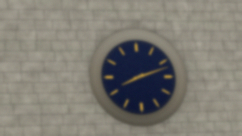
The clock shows **8:12**
